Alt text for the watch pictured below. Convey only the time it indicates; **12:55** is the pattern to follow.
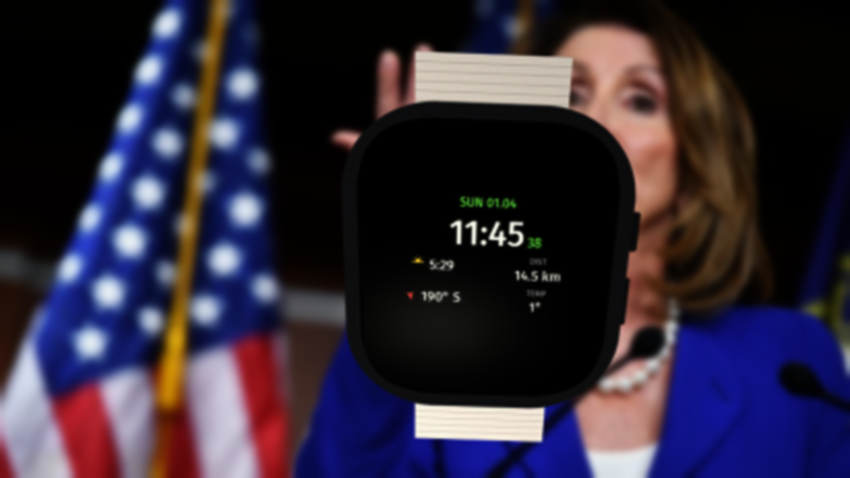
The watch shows **11:45**
